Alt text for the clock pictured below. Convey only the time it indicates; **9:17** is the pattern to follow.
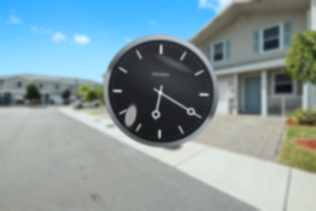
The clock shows **6:20**
